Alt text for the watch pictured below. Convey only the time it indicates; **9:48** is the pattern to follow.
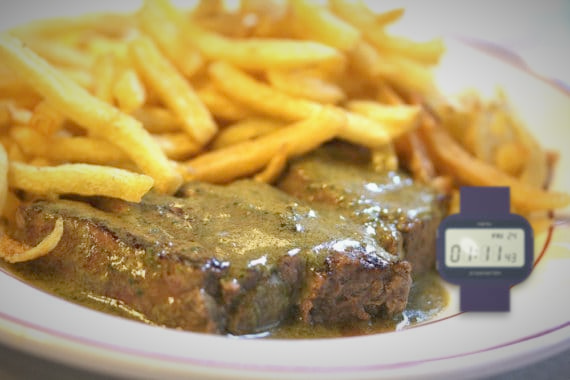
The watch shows **1:11**
